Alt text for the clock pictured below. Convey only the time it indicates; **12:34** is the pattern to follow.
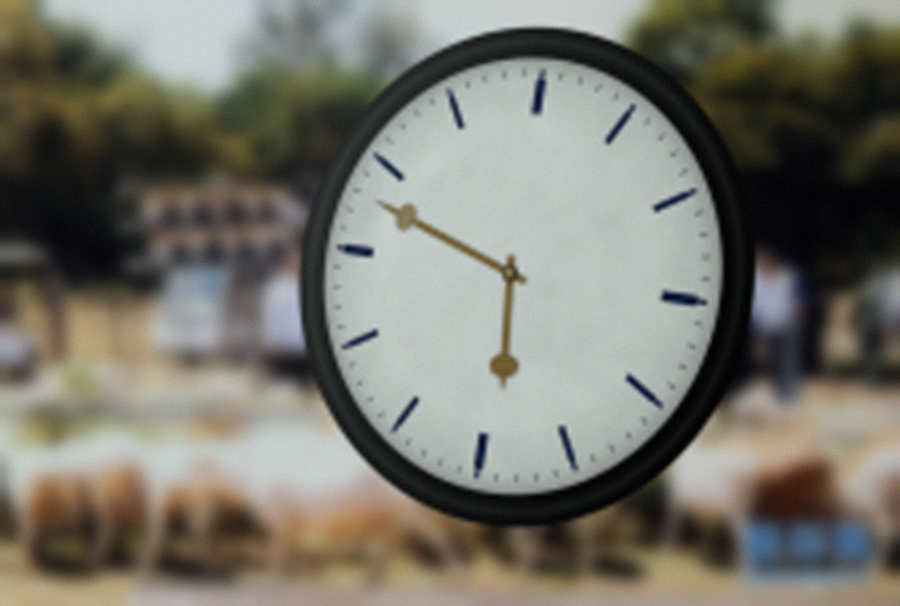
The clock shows **5:48**
